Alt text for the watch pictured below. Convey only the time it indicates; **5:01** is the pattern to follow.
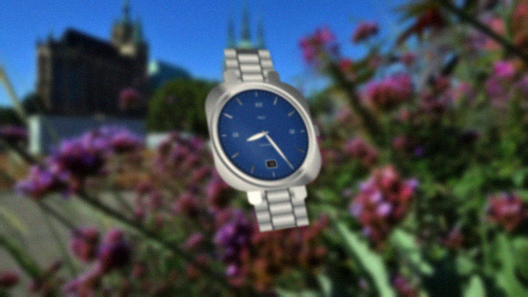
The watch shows **8:25**
